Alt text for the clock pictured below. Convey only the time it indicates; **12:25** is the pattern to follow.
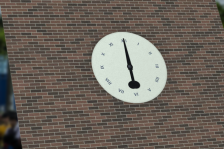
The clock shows **6:00**
